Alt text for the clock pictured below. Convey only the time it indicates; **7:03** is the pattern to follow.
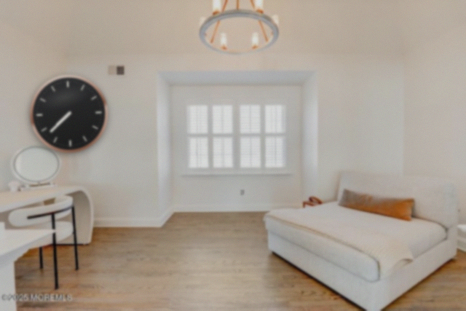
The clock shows **7:38**
